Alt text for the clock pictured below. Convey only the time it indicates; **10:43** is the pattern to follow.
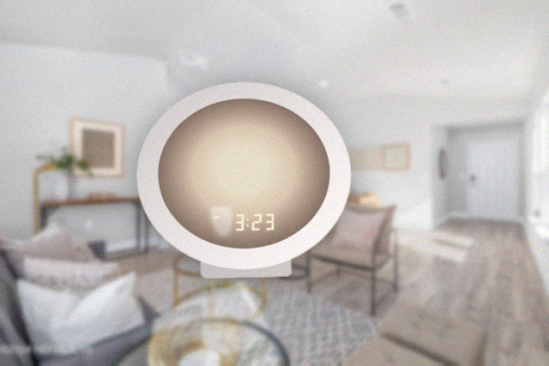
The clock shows **3:23**
